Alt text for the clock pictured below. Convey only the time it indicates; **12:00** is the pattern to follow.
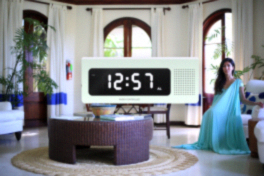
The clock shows **12:57**
